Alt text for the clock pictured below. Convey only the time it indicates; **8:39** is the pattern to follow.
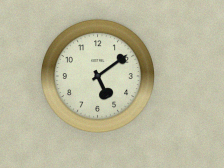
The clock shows **5:09**
